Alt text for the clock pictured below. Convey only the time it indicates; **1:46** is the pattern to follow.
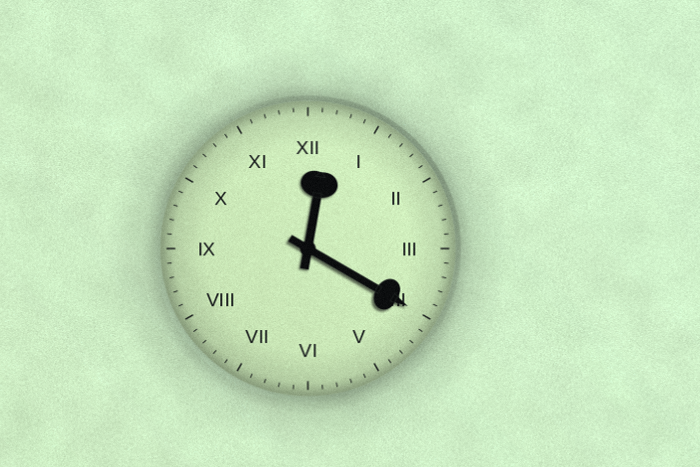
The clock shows **12:20**
